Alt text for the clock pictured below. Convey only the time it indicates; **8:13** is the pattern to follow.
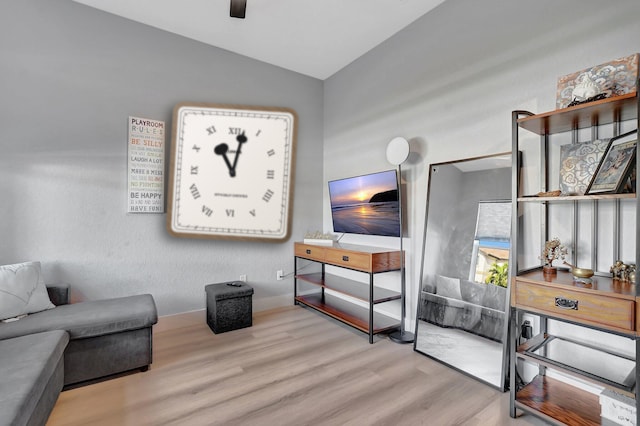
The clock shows **11:02**
